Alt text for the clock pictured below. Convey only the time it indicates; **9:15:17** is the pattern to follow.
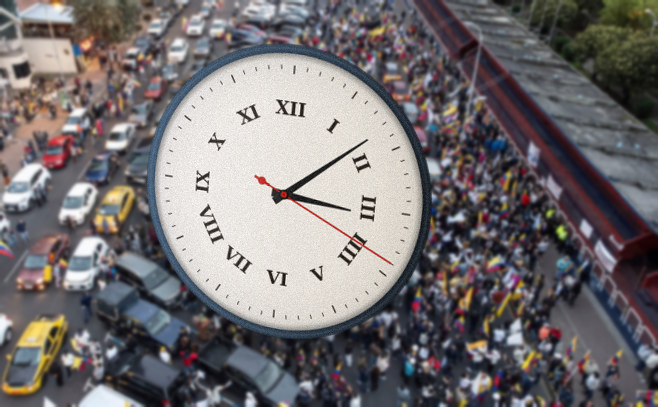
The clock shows **3:08:19**
